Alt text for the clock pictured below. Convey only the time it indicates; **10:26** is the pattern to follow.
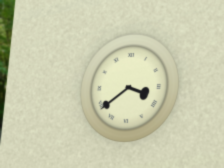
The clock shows **3:39**
